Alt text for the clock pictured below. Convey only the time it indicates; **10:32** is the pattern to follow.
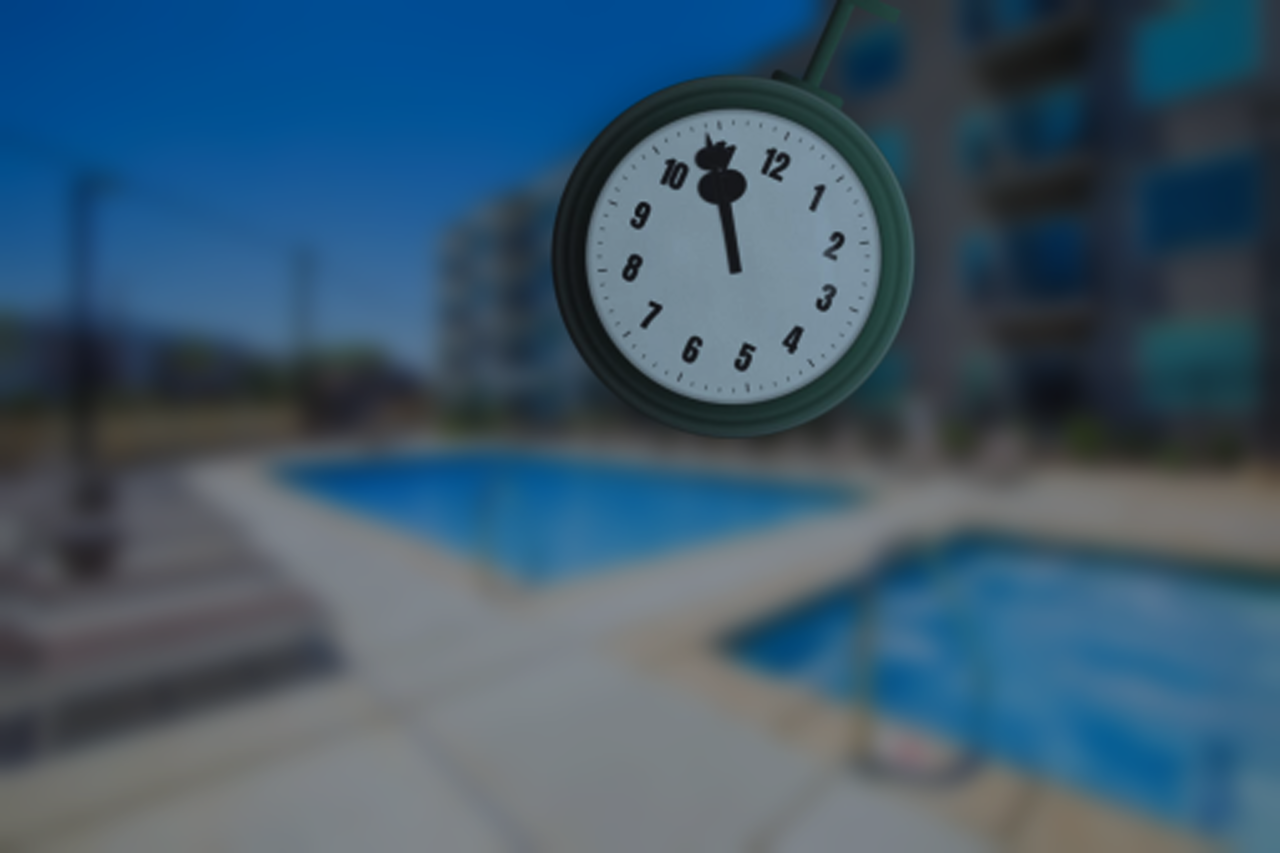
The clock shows **10:54**
